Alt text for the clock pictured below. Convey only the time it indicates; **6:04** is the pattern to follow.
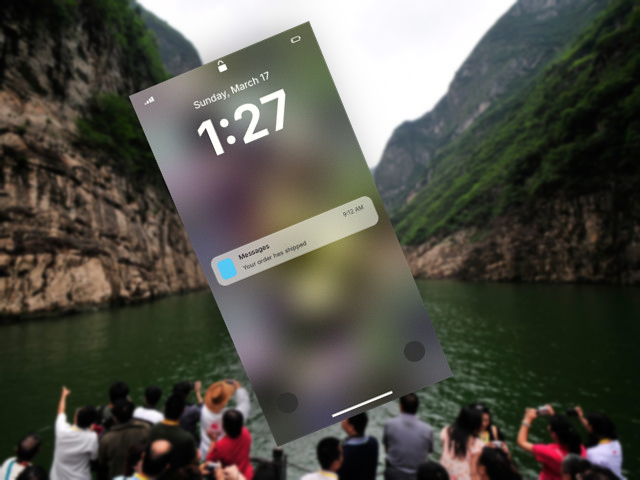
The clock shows **1:27**
